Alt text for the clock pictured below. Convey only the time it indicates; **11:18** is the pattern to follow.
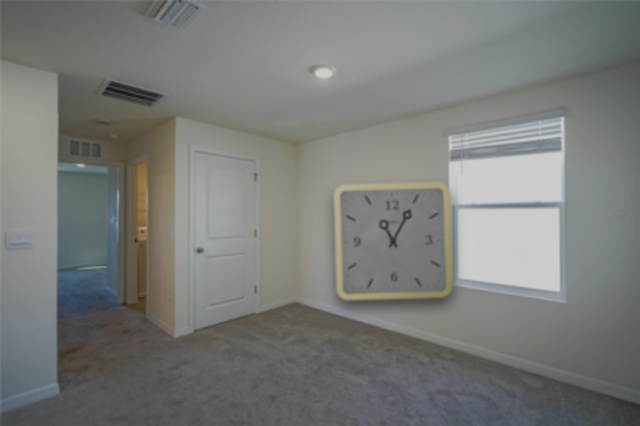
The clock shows **11:05**
